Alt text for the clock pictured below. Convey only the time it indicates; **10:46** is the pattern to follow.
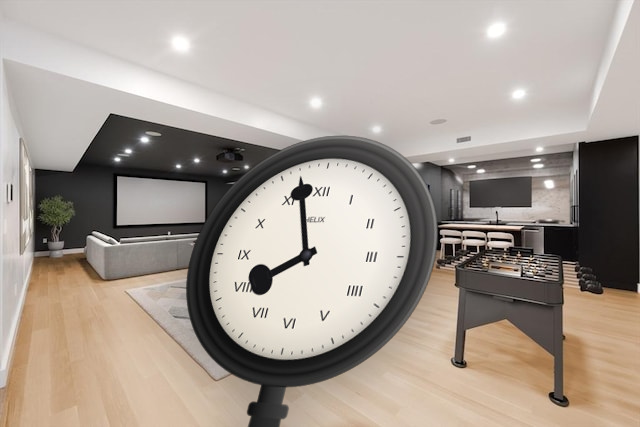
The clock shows **7:57**
